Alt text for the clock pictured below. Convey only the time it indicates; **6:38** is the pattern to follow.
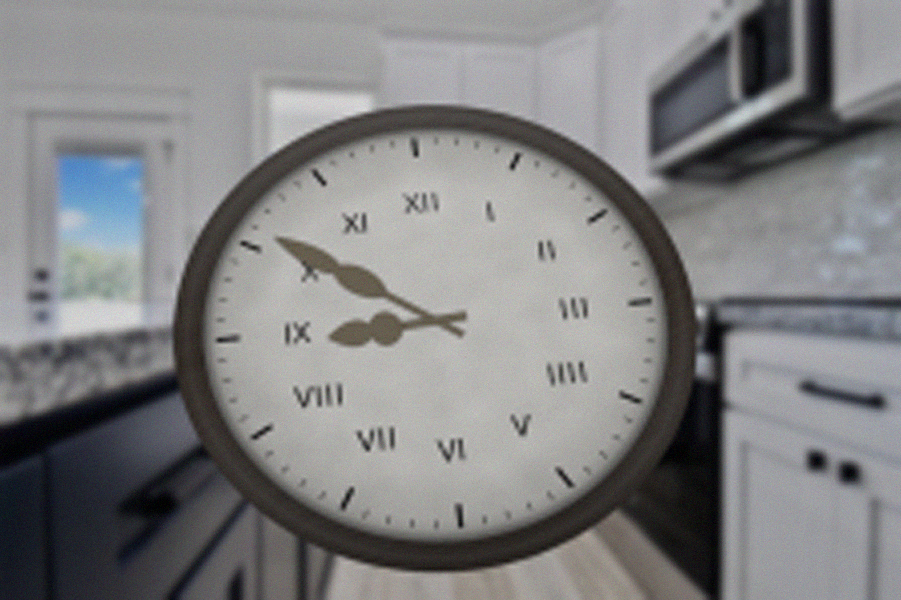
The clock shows **8:51**
